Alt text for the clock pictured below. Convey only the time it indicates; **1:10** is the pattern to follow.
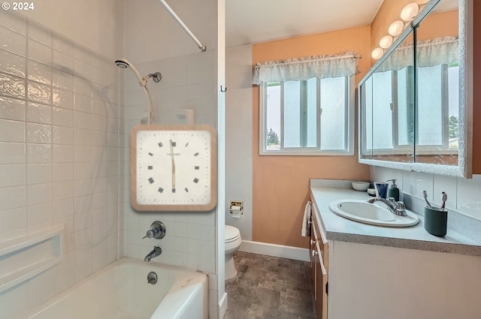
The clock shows **5:59**
